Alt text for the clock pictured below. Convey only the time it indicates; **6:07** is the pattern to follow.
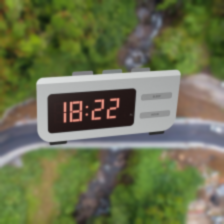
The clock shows **18:22**
